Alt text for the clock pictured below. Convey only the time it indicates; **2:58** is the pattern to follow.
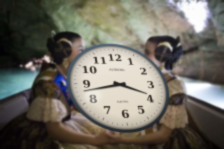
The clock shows **3:43**
